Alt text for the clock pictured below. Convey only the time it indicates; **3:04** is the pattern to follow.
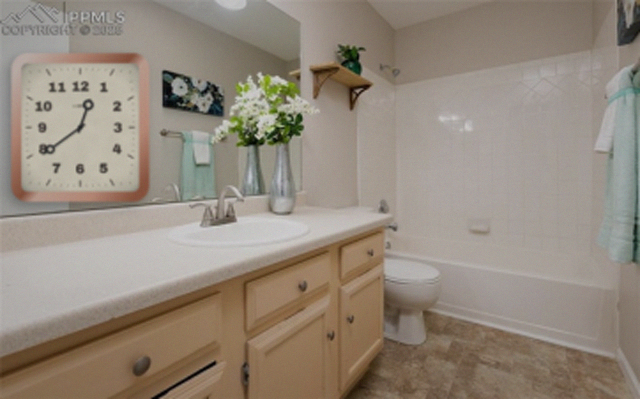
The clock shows **12:39**
